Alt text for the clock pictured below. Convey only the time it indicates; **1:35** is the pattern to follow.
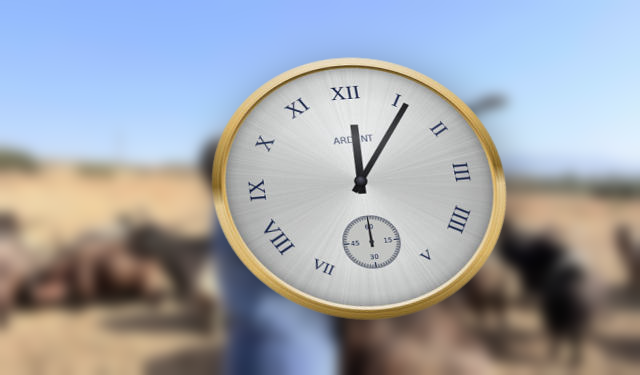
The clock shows **12:06**
